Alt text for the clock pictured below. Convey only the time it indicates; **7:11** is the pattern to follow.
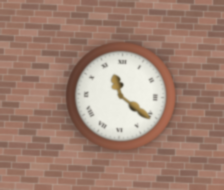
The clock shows **11:21**
